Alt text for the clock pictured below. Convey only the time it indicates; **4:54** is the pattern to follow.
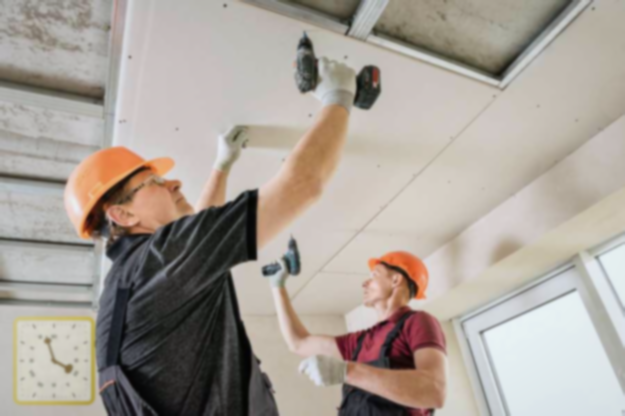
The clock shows **3:57**
